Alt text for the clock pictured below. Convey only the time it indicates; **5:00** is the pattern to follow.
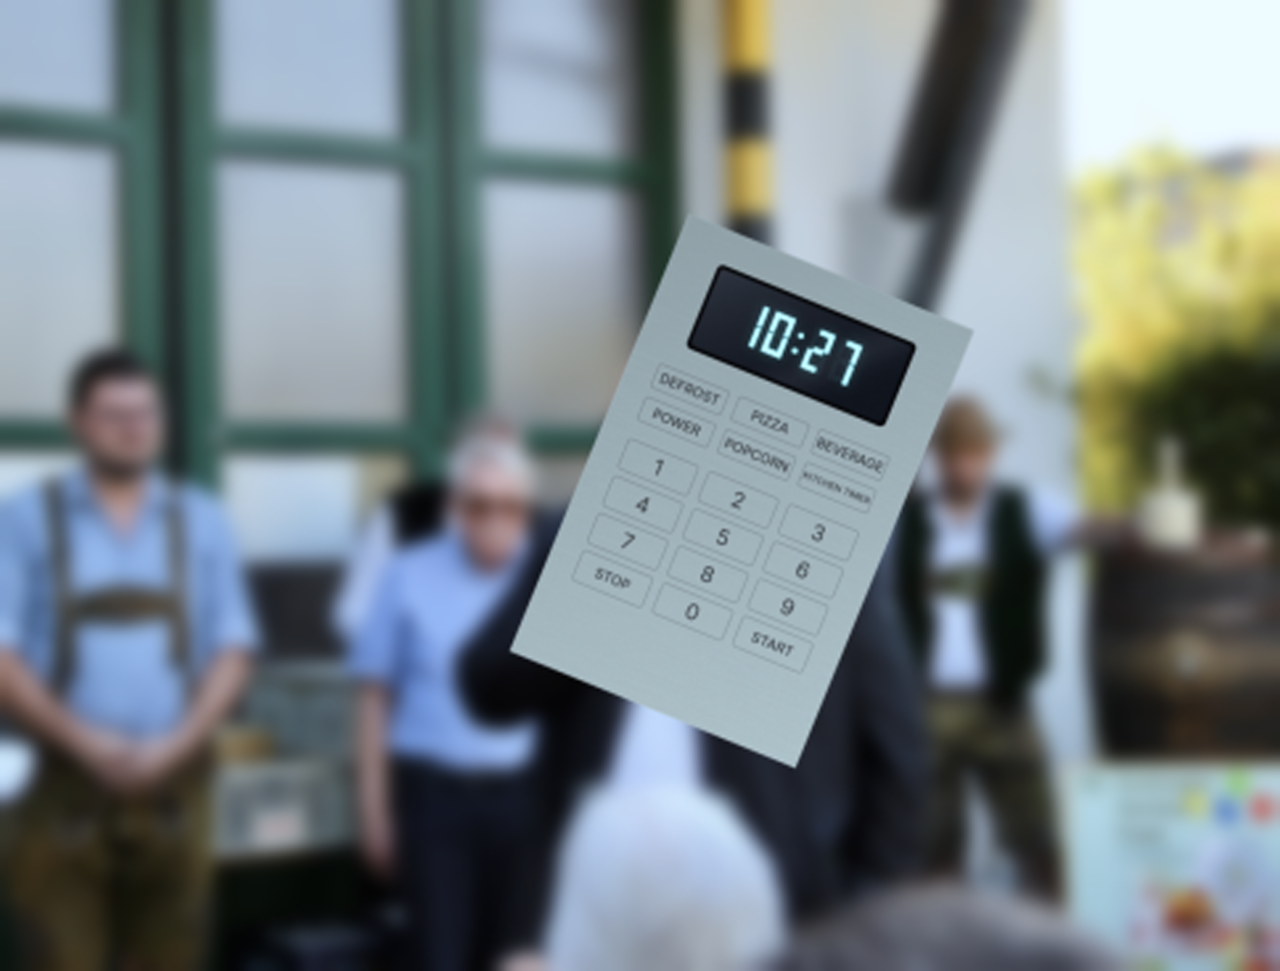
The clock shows **10:27**
